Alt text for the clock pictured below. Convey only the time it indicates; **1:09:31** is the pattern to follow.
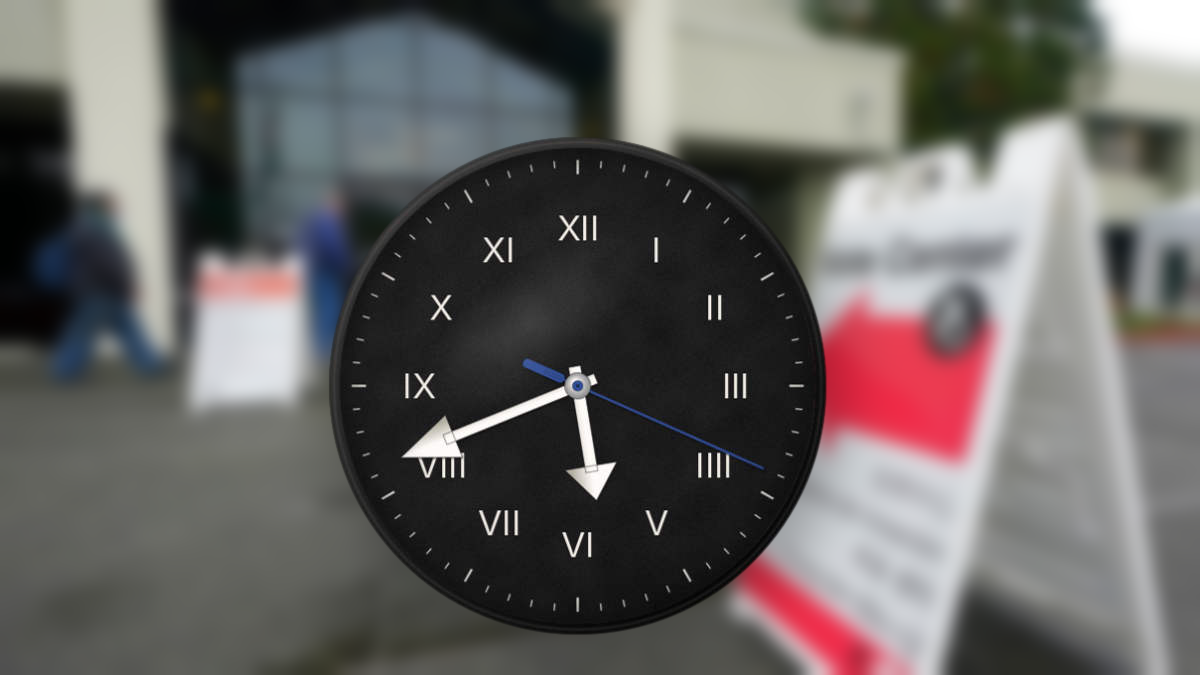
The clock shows **5:41:19**
